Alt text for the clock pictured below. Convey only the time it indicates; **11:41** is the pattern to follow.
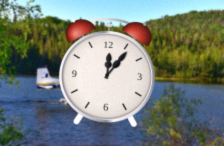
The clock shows **12:06**
